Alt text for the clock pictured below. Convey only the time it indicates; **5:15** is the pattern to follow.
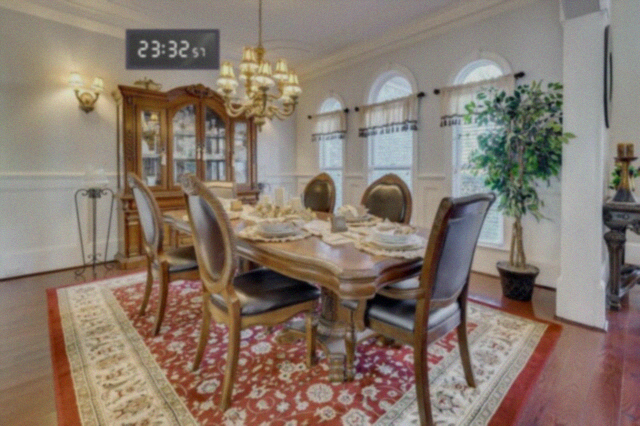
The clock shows **23:32**
